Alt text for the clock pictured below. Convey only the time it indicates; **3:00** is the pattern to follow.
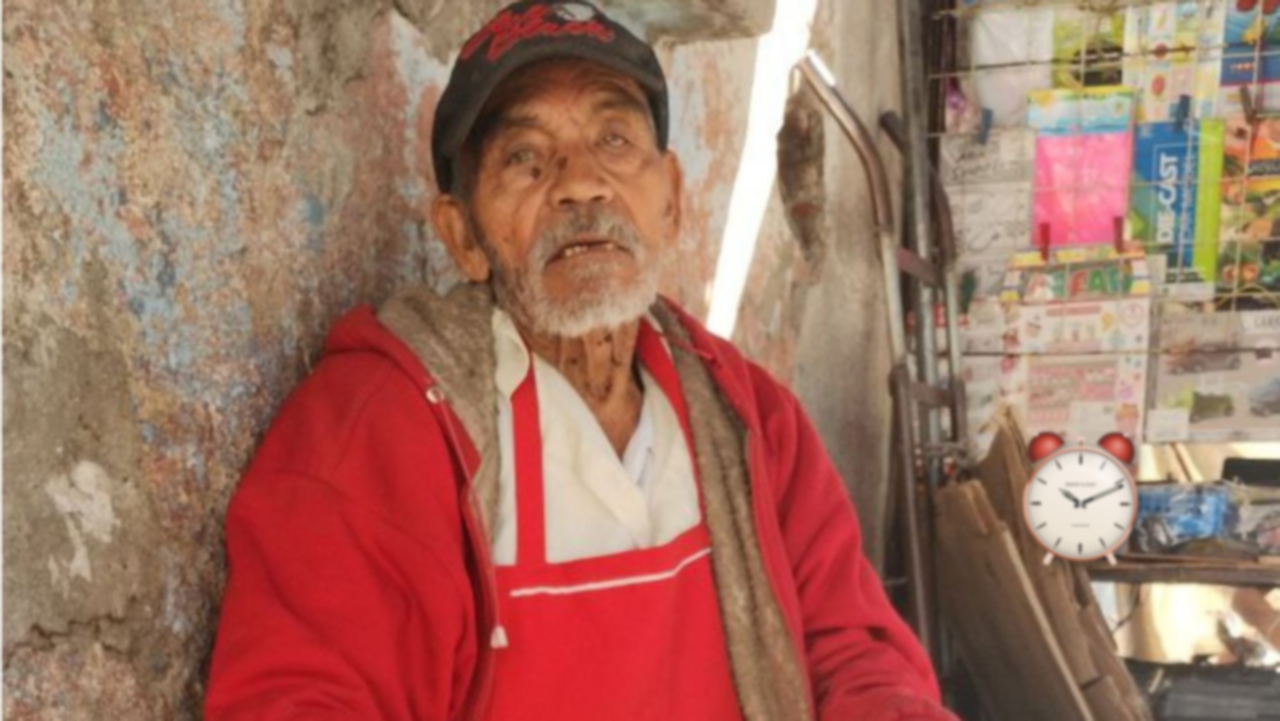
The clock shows **10:11**
